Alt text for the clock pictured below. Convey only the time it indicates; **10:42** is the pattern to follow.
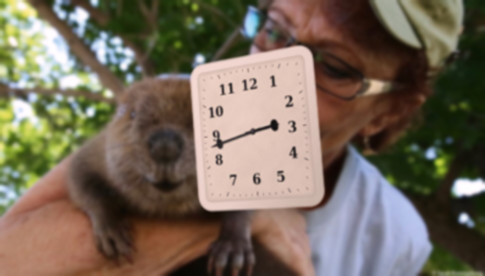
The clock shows **2:43**
